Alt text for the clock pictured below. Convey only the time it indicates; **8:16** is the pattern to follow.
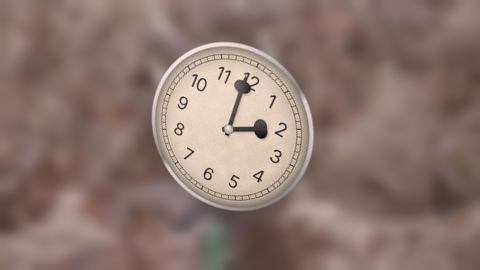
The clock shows **1:59**
